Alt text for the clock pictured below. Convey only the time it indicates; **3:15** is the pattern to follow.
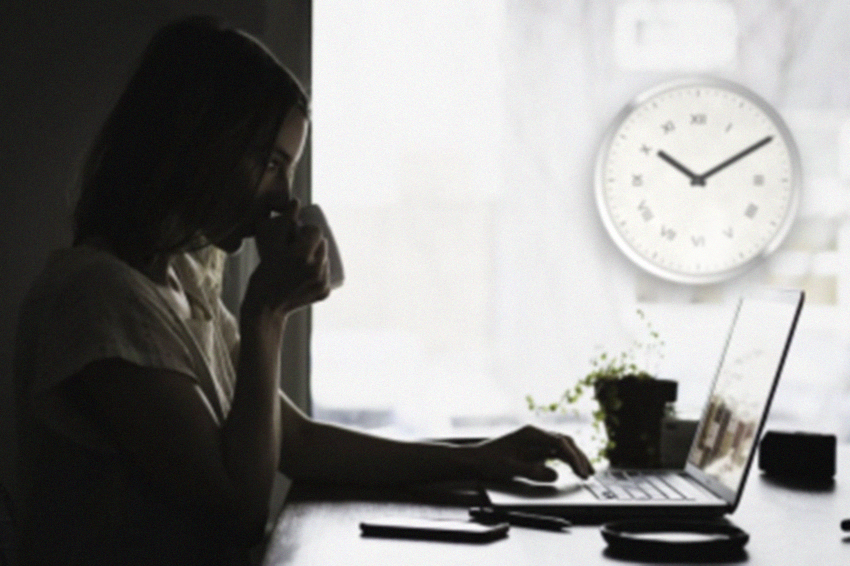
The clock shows **10:10**
